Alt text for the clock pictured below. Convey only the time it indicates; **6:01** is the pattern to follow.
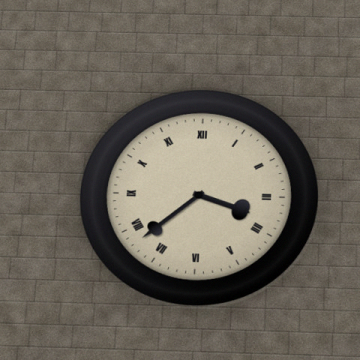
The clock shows **3:38**
